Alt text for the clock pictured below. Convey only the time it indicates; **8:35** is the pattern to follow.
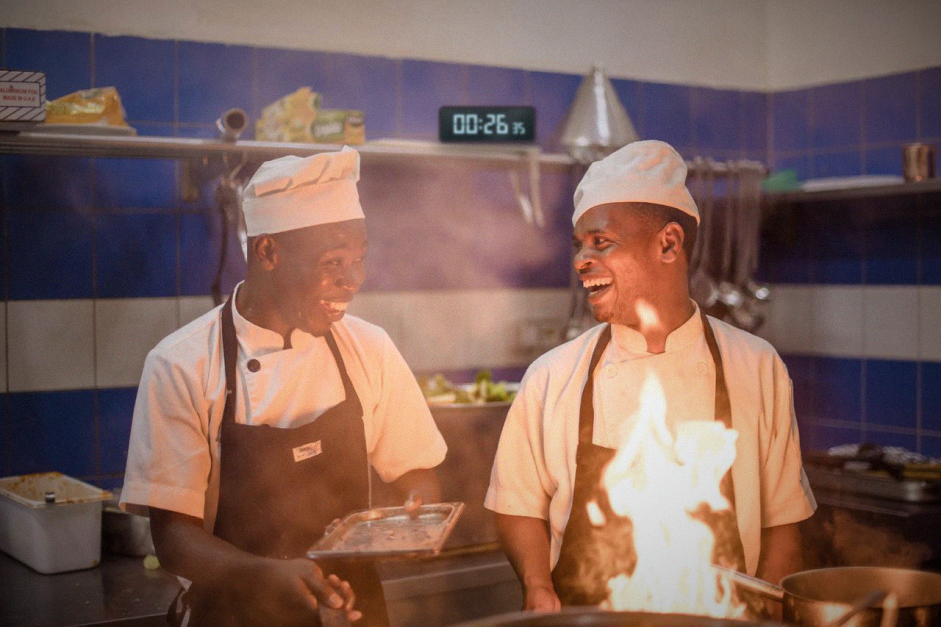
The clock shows **0:26**
